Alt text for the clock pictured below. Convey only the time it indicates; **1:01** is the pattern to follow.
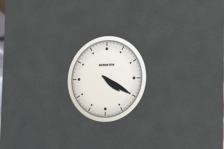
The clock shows **4:20**
